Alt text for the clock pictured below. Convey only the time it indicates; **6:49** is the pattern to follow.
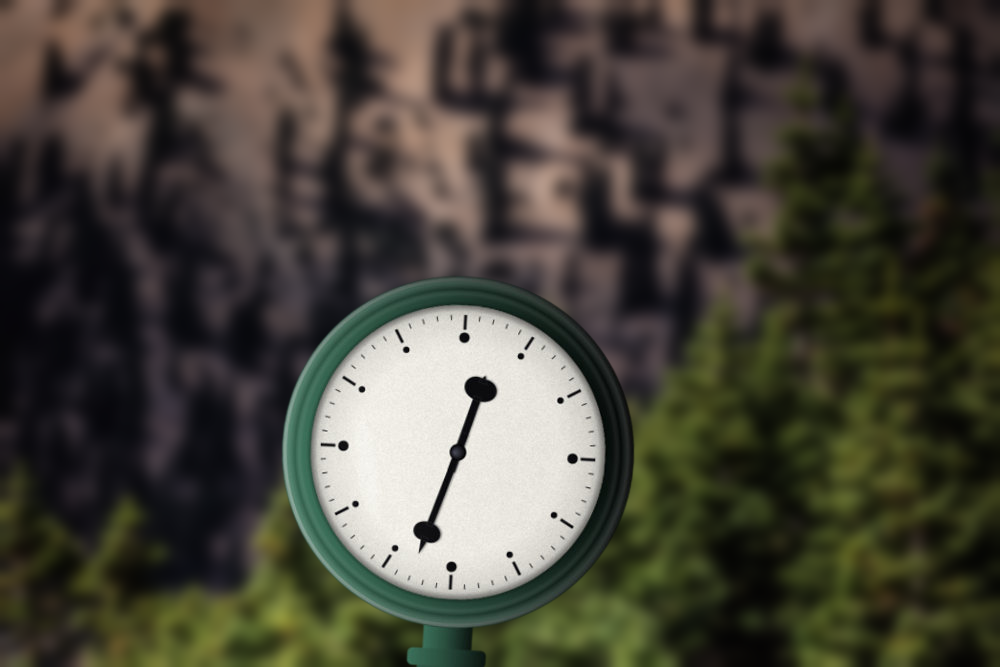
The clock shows **12:33**
